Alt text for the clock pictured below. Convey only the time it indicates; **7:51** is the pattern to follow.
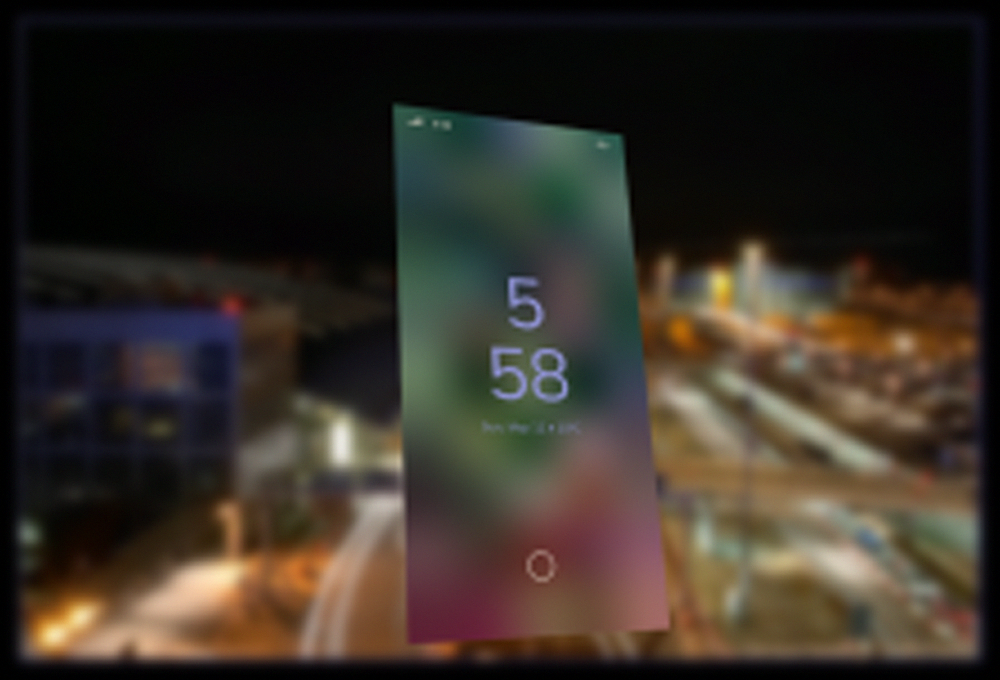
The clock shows **5:58**
